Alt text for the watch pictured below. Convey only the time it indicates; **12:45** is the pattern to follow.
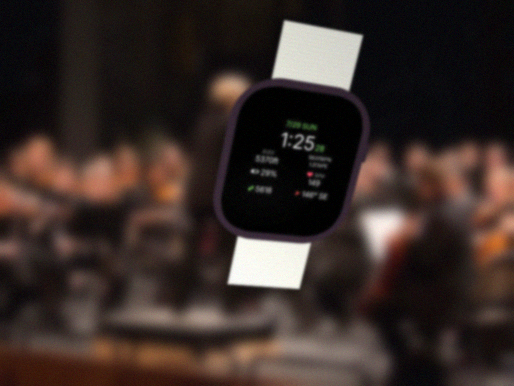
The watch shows **1:25**
